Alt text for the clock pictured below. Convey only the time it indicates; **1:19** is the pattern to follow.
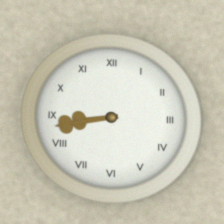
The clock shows **8:43**
